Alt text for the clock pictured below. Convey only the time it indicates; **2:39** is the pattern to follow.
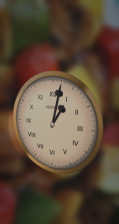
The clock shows **1:02**
